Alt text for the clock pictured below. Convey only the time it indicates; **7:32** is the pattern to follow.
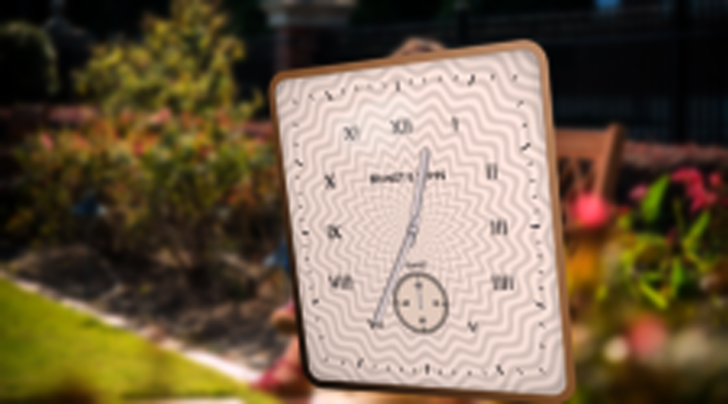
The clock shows **12:35**
